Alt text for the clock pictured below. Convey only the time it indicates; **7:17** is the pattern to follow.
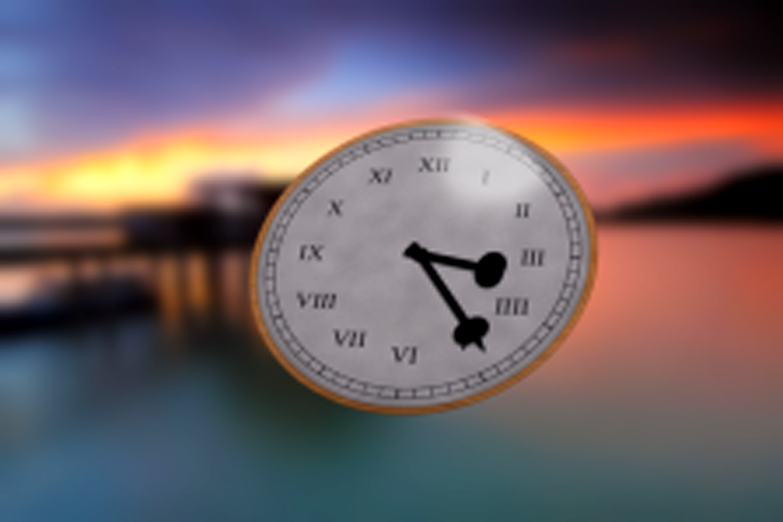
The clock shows **3:24**
